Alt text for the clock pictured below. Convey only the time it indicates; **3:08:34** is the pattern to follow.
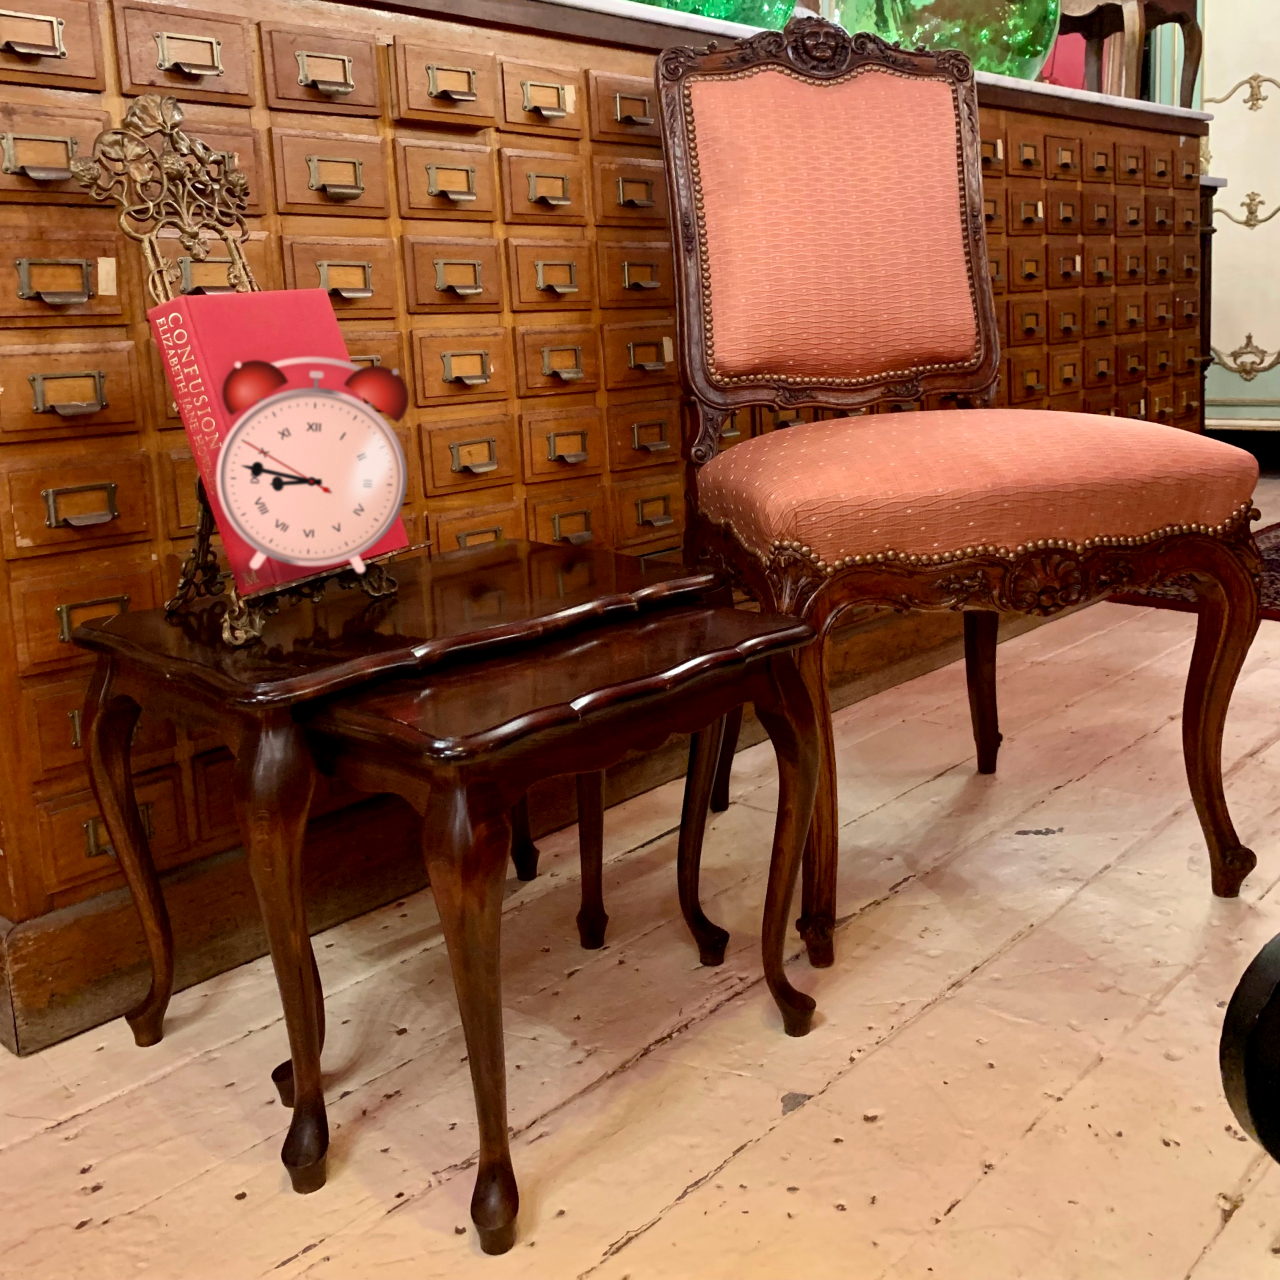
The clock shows **8:46:50**
